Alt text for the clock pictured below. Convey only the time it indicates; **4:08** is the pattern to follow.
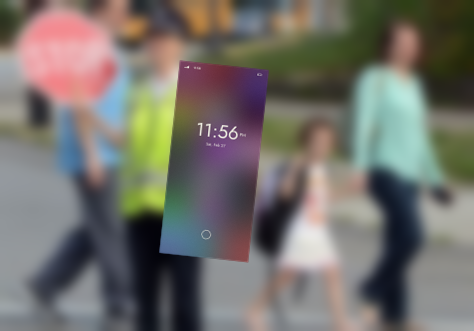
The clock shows **11:56**
